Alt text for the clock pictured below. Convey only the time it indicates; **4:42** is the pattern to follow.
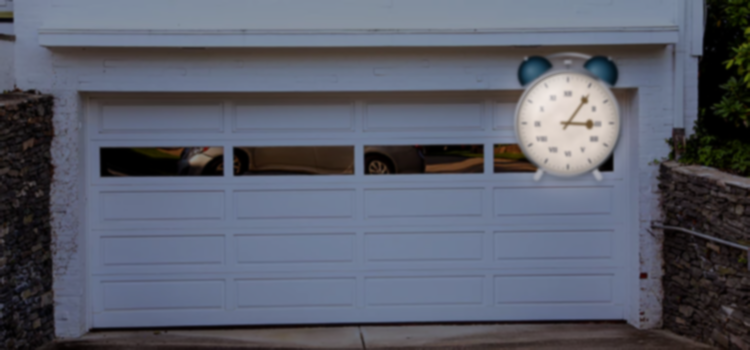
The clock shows **3:06**
